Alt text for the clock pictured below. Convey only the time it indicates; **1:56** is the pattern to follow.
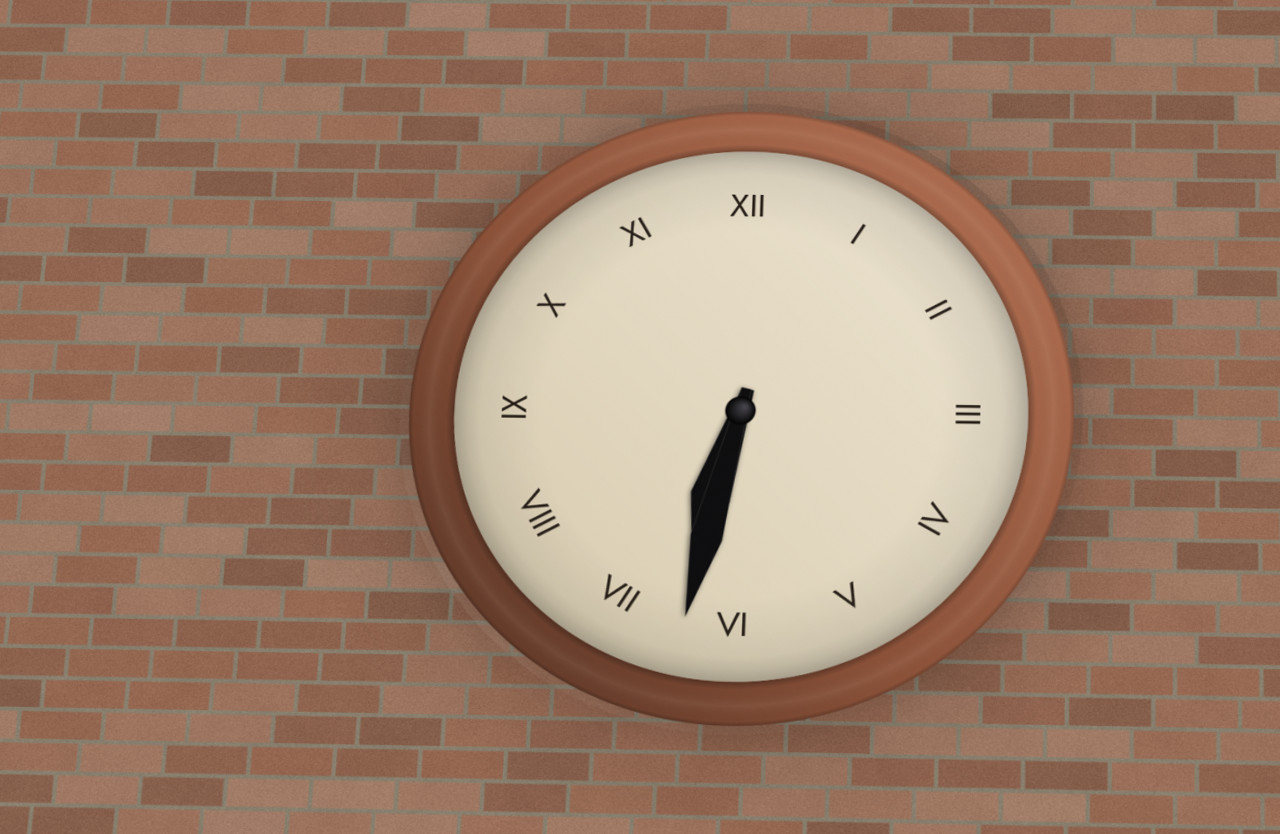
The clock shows **6:32**
